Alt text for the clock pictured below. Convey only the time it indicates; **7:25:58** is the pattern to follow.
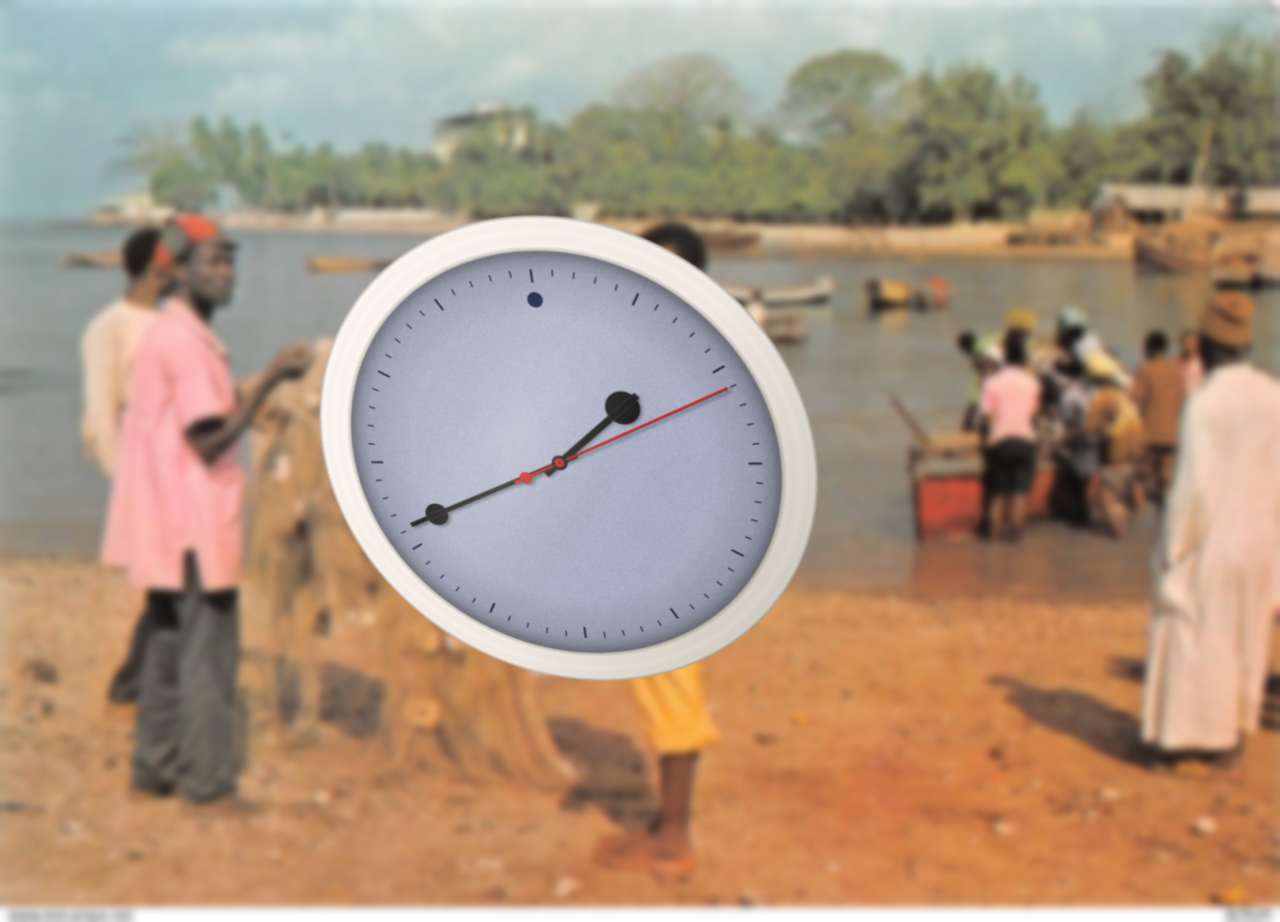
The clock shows **1:41:11**
